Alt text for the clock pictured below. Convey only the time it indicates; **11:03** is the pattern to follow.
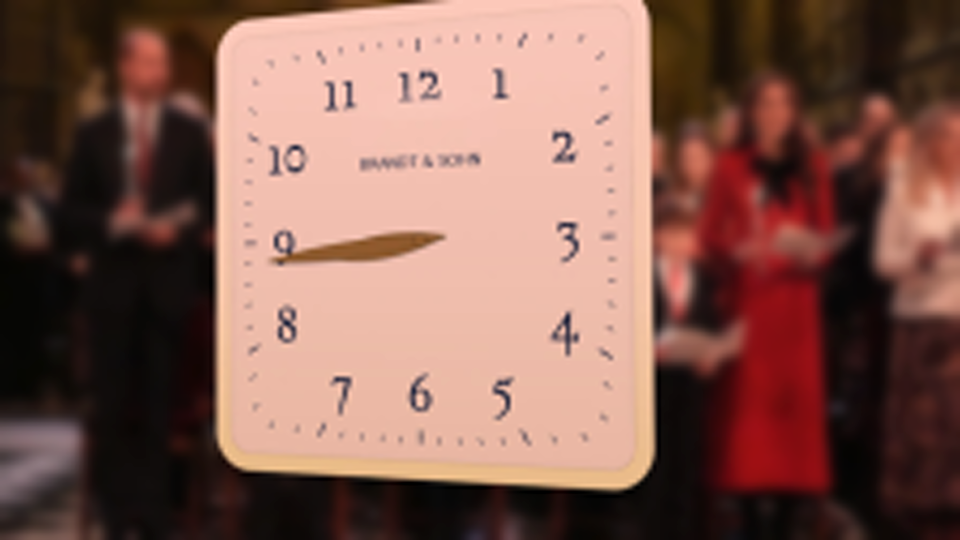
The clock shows **8:44**
